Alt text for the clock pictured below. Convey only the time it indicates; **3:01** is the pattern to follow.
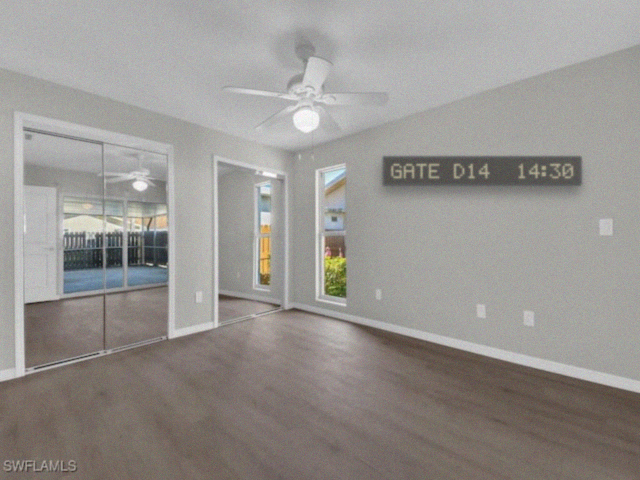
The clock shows **14:30**
